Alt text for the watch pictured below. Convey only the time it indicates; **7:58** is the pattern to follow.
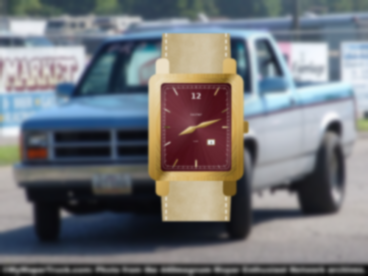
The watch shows **8:12**
